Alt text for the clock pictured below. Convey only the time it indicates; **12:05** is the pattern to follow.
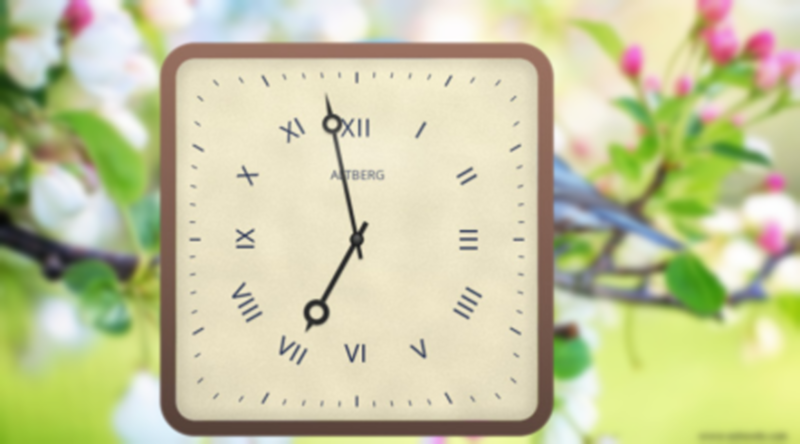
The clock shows **6:58**
